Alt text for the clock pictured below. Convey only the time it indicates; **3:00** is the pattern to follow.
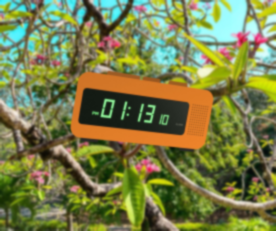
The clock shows **1:13**
